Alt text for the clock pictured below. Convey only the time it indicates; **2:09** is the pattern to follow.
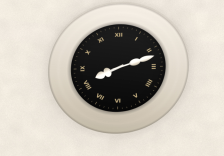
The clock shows **8:12**
